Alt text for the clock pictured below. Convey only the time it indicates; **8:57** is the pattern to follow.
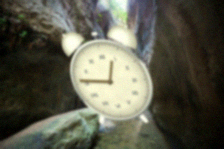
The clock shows **12:46**
